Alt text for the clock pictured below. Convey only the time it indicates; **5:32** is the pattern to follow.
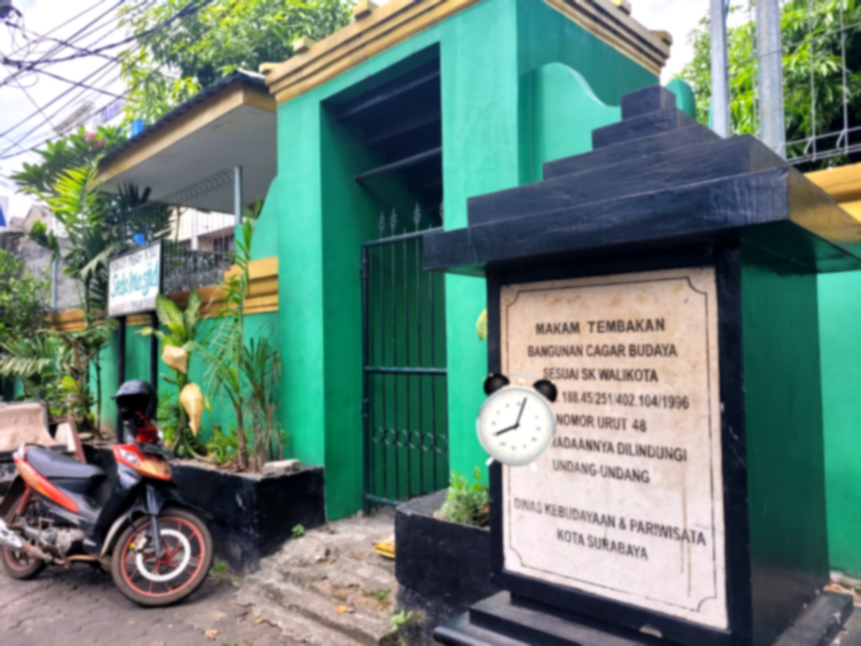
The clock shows **8:02**
